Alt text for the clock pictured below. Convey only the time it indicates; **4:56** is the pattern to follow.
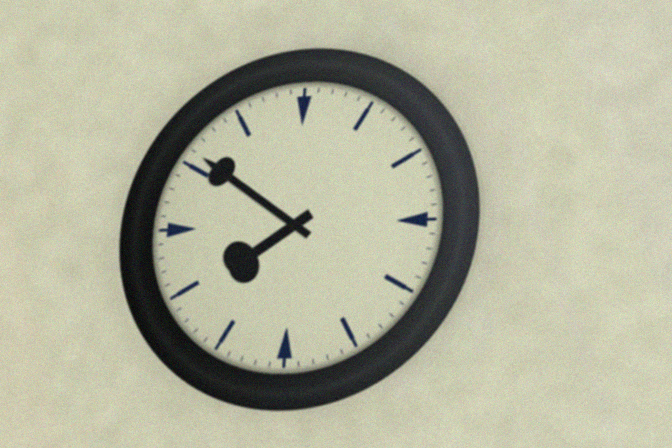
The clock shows **7:51**
